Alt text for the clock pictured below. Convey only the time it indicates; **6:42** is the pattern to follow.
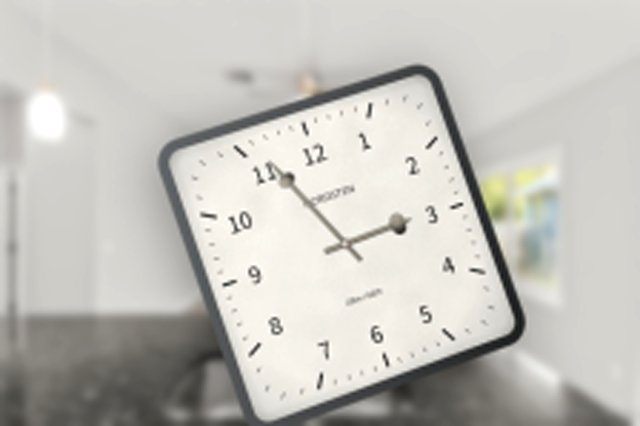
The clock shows **2:56**
